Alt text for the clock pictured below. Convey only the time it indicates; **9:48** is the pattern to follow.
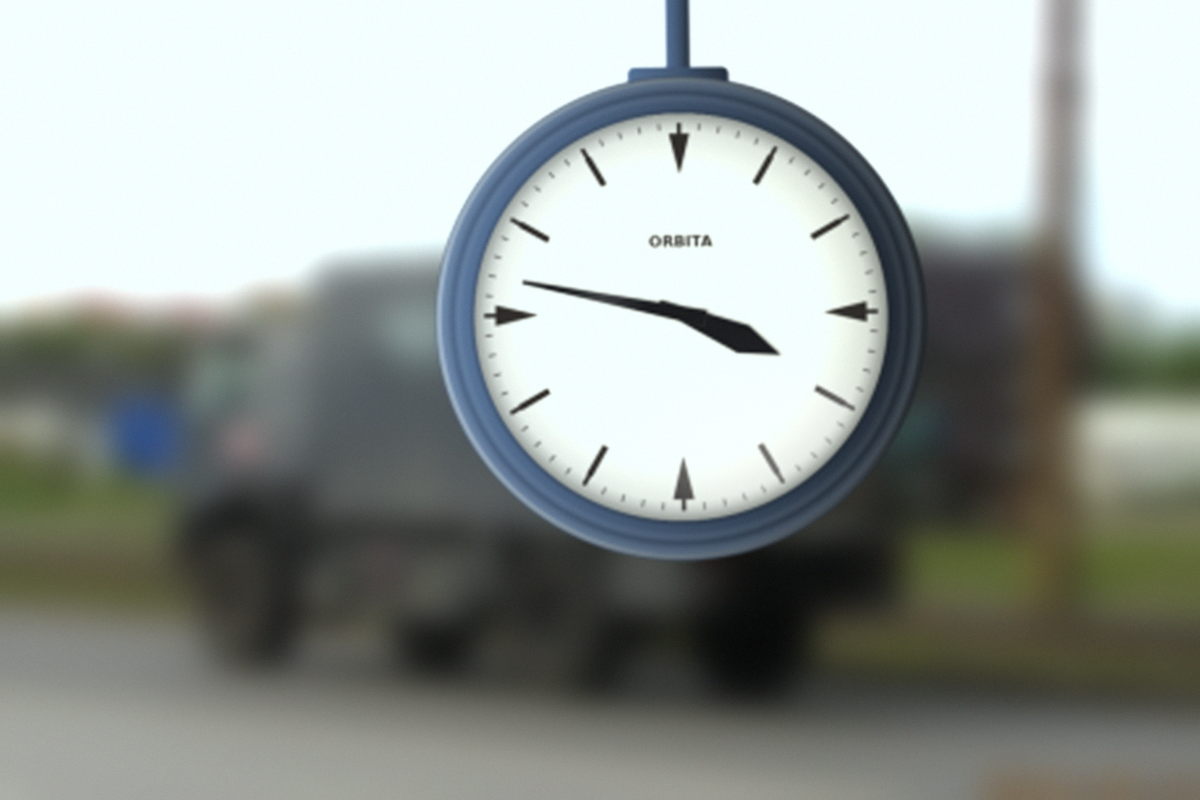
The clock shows **3:47**
